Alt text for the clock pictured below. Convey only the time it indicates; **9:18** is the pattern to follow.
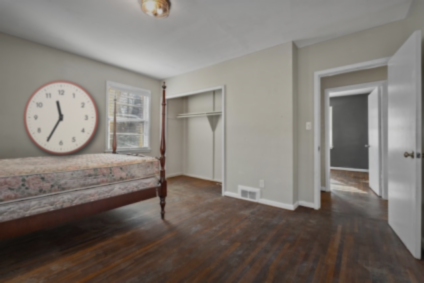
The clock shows **11:35**
